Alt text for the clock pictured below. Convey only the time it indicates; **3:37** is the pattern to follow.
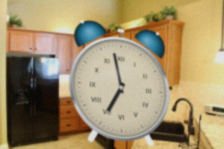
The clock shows **6:58**
